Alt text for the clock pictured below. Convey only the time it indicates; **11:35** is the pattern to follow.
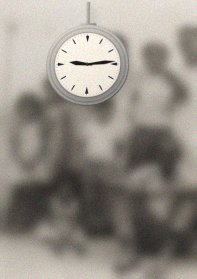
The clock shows **9:14**
